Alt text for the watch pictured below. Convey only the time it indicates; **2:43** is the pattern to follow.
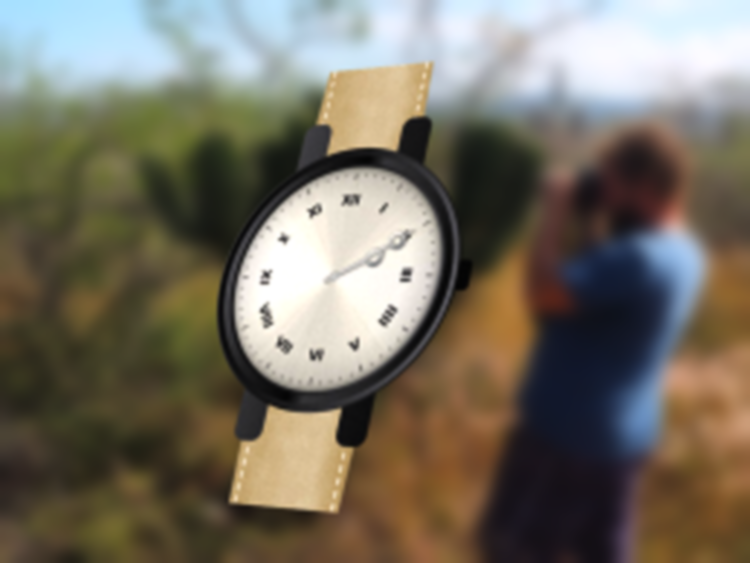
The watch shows **2:10**
